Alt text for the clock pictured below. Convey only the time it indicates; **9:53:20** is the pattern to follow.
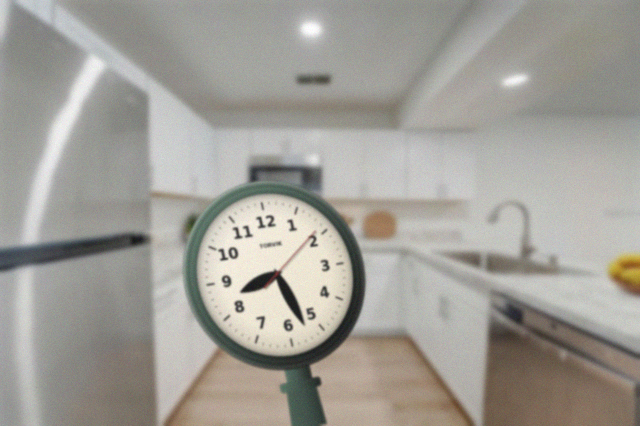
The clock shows **8:27:09**
